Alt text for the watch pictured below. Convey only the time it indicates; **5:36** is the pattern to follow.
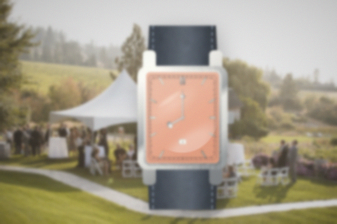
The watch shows **8:00**
